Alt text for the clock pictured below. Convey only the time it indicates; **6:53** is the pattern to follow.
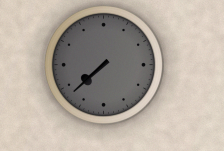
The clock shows **7:38**
